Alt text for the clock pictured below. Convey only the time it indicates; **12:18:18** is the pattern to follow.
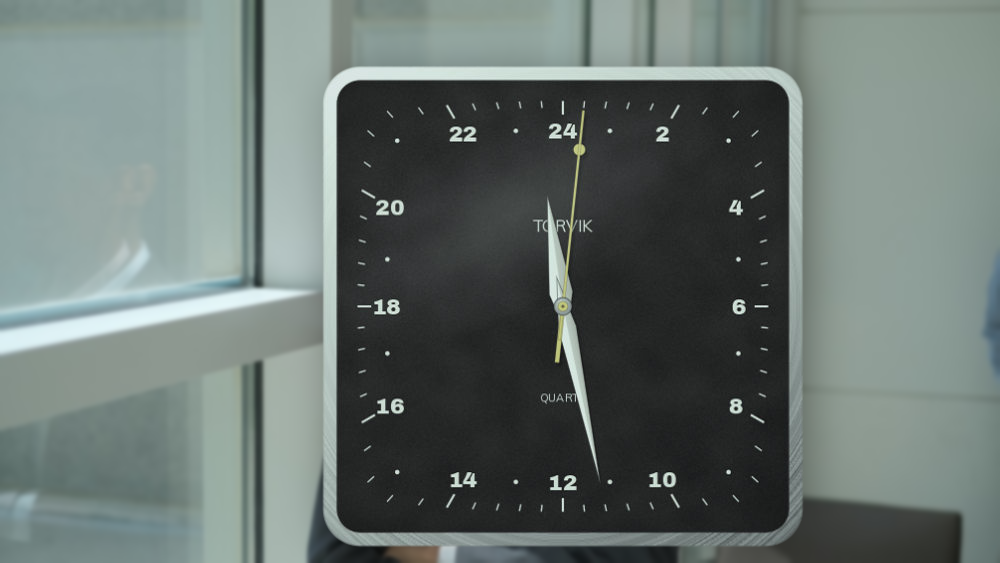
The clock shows **23:28:01**
